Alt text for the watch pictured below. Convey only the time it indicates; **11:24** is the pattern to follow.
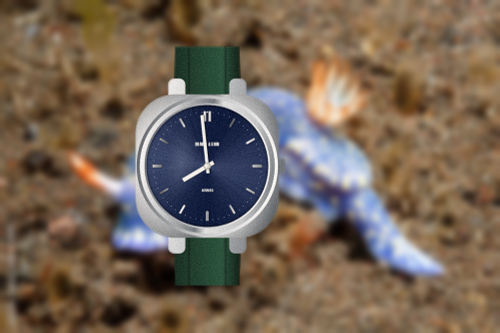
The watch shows **7:59**
